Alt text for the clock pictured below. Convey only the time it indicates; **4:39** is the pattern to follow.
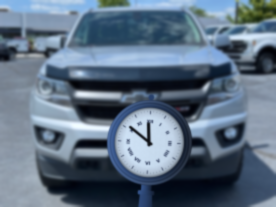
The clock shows **11:51**
